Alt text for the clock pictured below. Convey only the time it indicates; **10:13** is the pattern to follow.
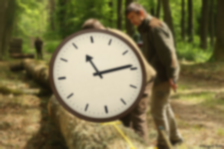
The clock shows **11:14**
